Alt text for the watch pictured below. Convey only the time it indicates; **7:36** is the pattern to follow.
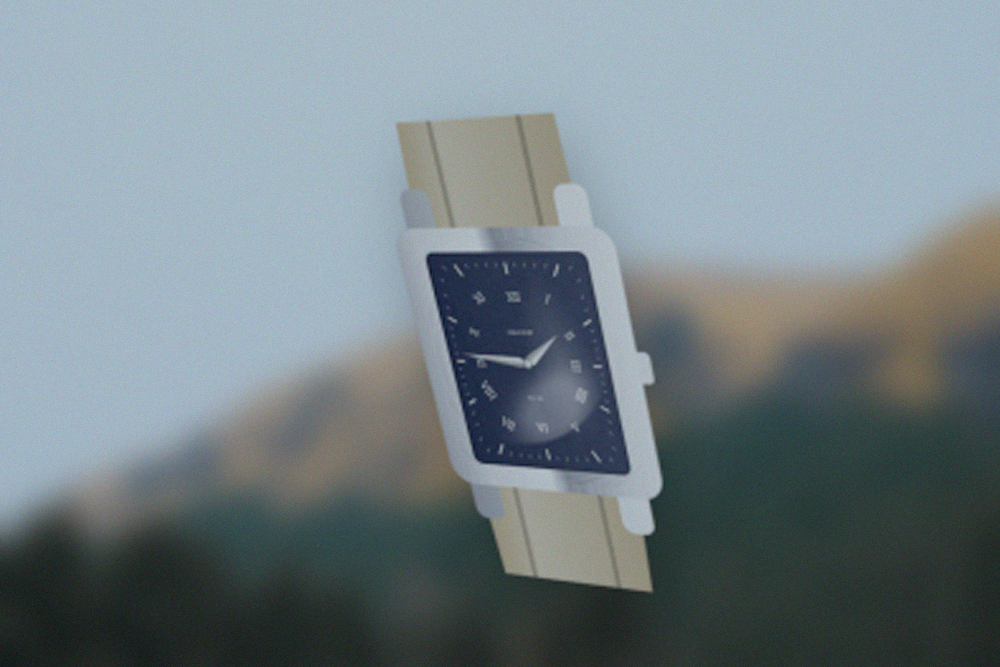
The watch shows **1:46**
